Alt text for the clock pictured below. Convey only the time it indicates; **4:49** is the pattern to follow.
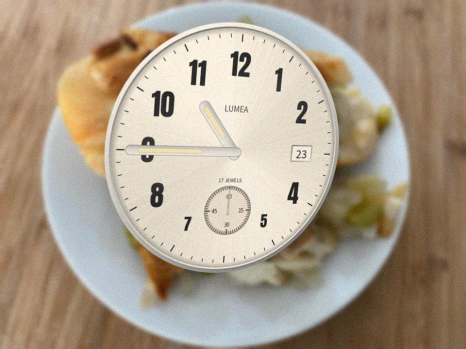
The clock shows **10:45**
